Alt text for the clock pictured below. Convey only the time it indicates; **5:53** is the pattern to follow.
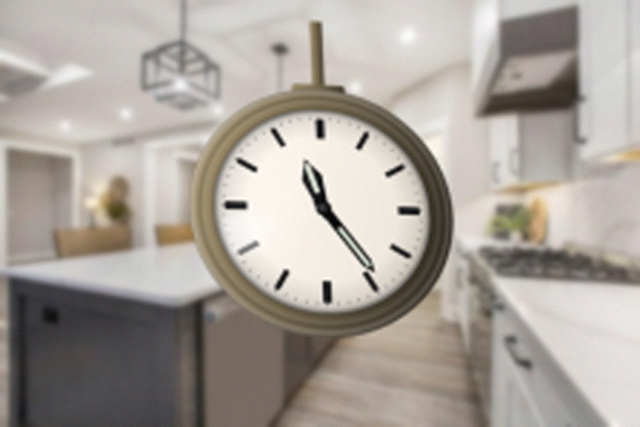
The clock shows **11:24**
